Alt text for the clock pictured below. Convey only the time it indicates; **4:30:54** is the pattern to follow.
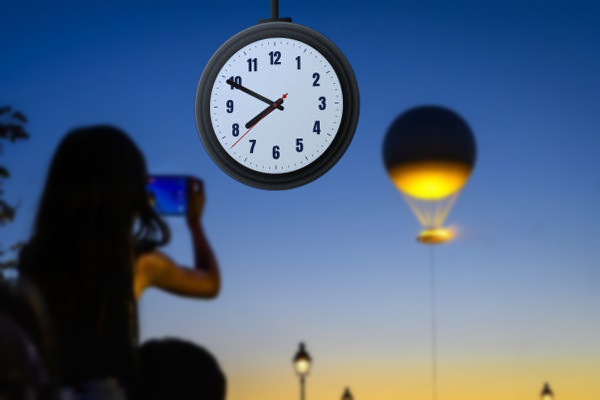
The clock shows **7:49:38**
